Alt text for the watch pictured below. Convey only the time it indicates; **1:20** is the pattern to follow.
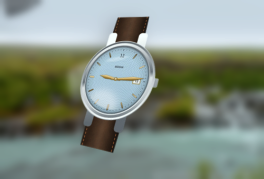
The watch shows **9:14**
